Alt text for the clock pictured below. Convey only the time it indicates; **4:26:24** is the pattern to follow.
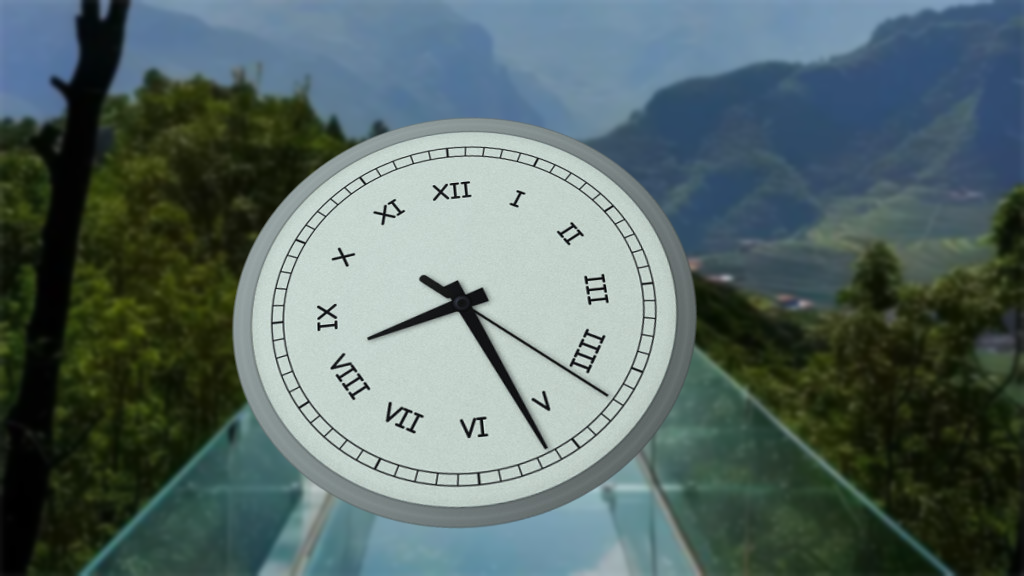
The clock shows **8:26:22**
